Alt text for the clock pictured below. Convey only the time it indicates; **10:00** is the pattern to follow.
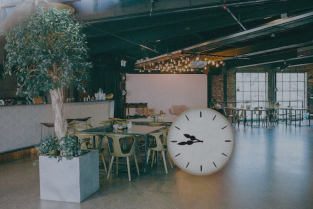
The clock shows **9:44**
